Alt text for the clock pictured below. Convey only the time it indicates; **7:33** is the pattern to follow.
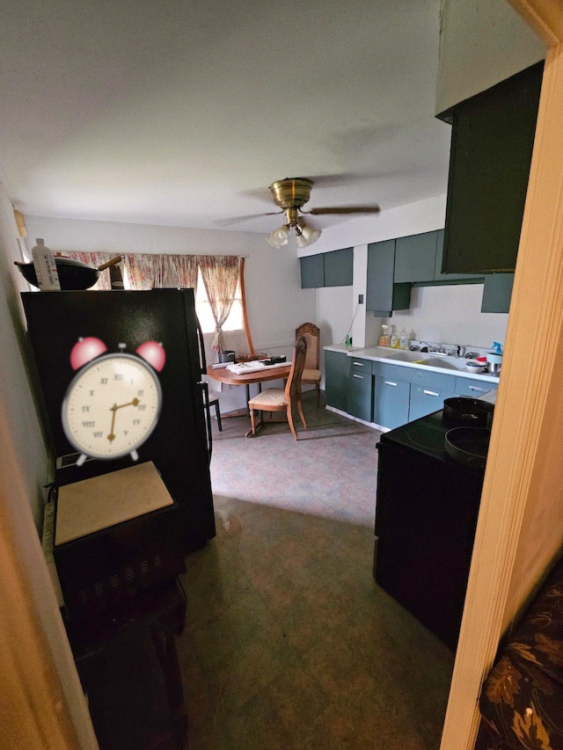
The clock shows **2:30**
